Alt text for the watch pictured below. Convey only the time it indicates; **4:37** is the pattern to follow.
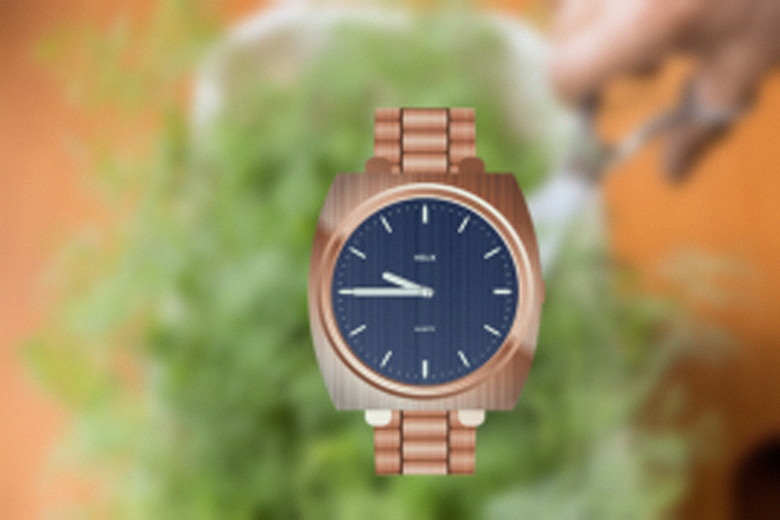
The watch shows **9:45**
